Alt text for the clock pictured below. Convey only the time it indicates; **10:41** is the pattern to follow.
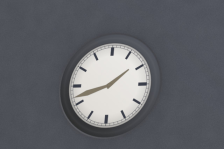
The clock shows **1:42**
